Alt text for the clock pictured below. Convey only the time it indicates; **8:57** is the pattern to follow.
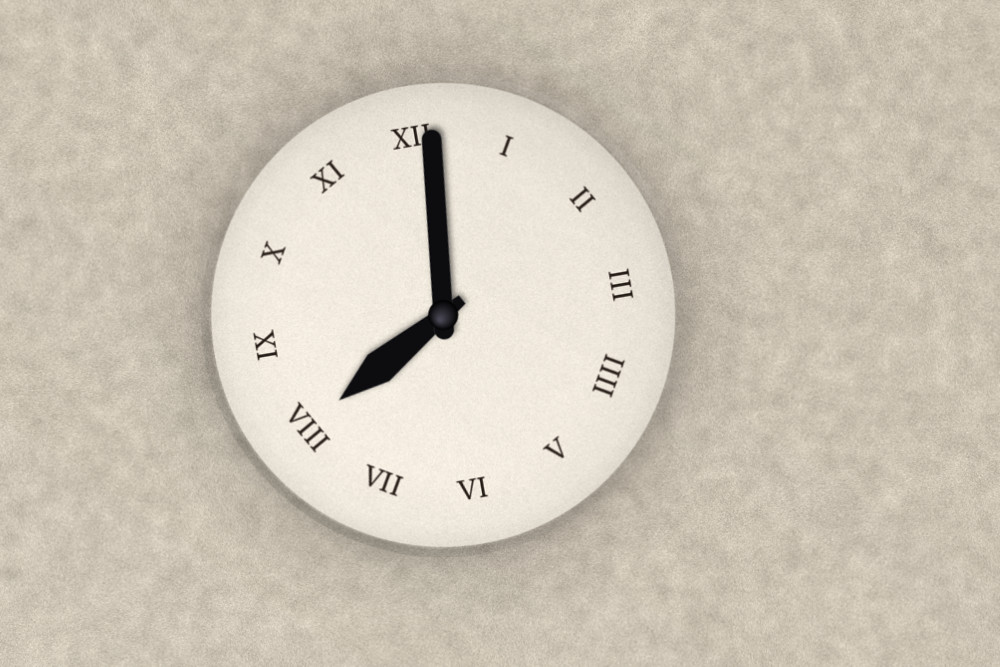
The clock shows **8:01**
